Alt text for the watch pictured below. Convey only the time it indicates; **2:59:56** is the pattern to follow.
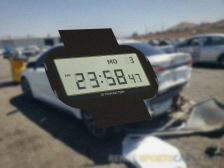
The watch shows **23:58:47**
